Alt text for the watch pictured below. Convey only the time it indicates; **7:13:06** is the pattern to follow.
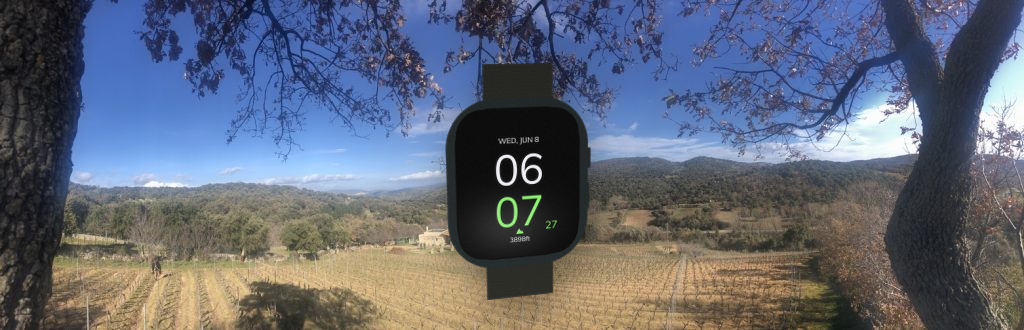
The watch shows **6:07:27**
